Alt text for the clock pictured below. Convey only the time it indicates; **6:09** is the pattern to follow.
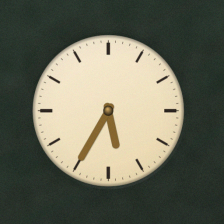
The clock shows **5:35**
